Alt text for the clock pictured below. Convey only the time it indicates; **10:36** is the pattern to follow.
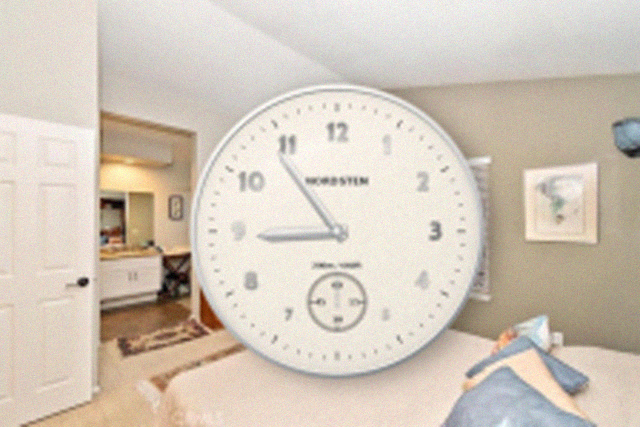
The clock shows **8:54**
